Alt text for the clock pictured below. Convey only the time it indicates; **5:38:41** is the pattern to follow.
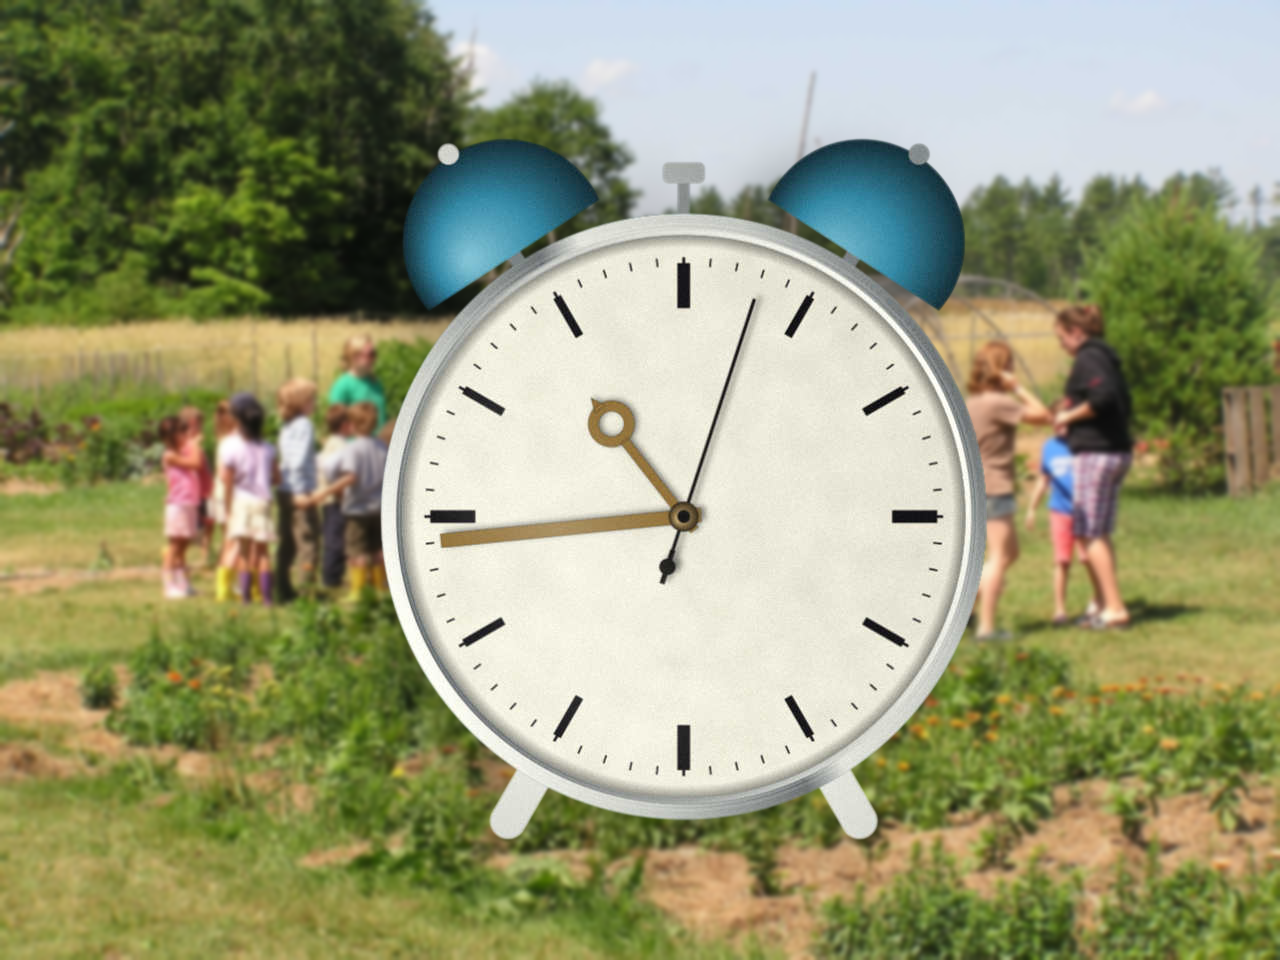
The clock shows **10:44:03**
